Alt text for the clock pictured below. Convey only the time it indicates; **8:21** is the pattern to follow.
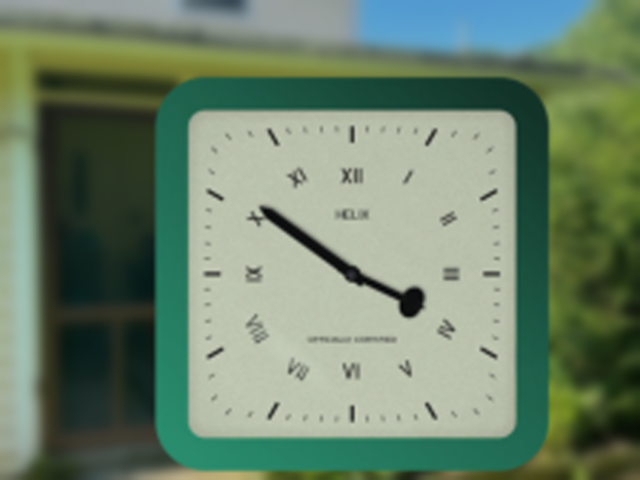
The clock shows **3:51**
